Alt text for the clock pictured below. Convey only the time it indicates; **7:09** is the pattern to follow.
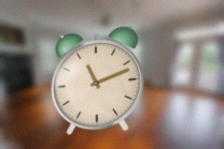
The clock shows **11:12**
